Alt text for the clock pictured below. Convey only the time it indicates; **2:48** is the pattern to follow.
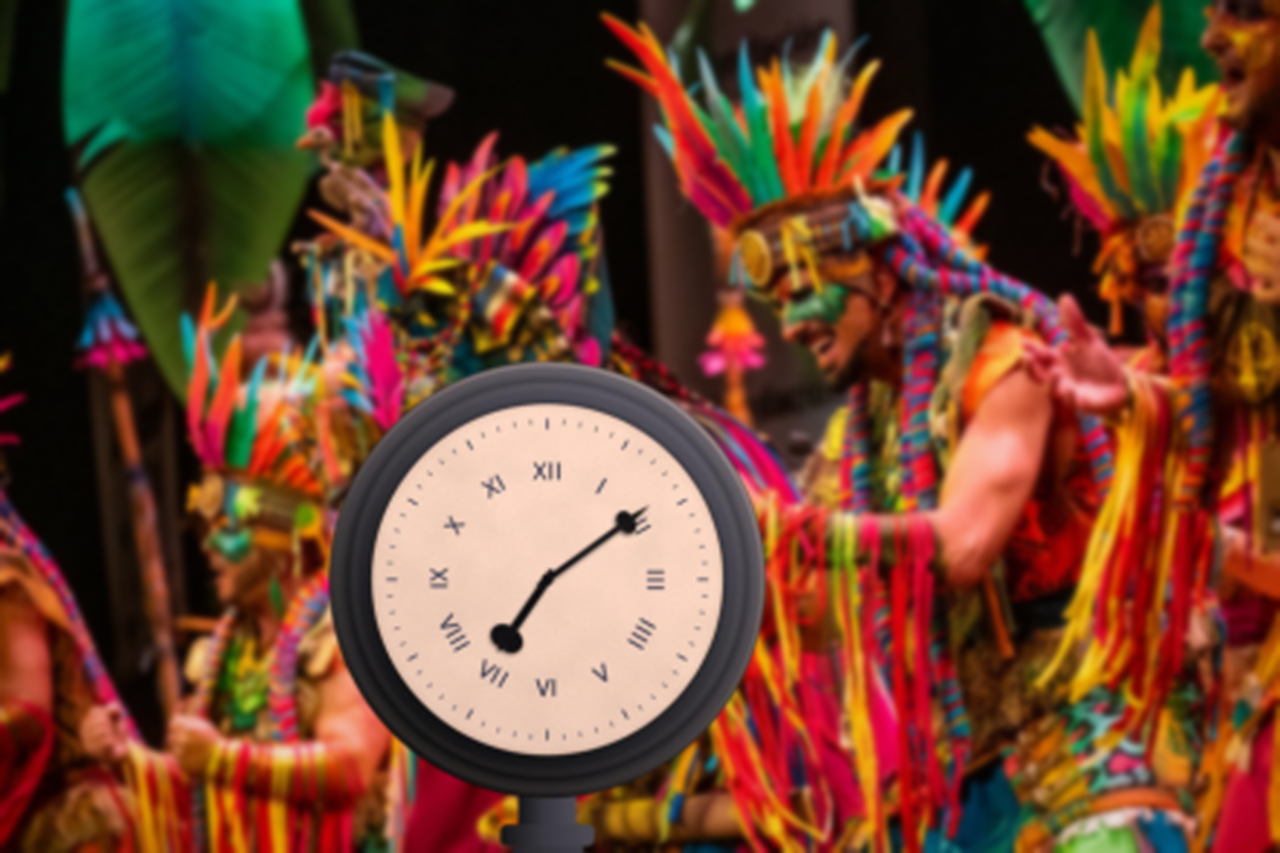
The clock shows **7:09**
